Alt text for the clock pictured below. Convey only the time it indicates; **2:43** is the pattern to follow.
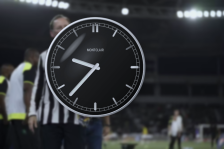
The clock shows **9:37**
